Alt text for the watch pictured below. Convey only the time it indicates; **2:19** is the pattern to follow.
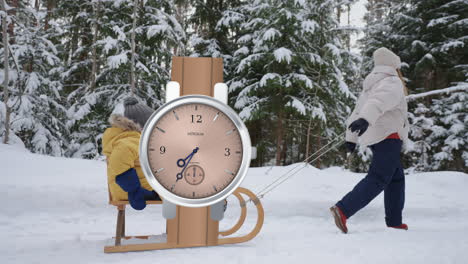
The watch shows **7:35**
